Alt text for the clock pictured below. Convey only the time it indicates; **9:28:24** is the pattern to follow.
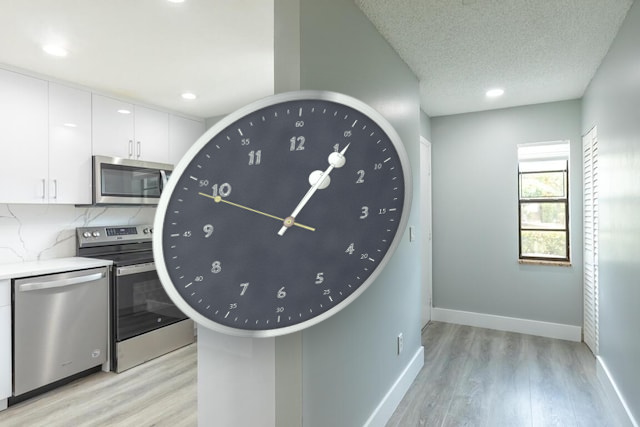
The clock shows **1:05:49**
